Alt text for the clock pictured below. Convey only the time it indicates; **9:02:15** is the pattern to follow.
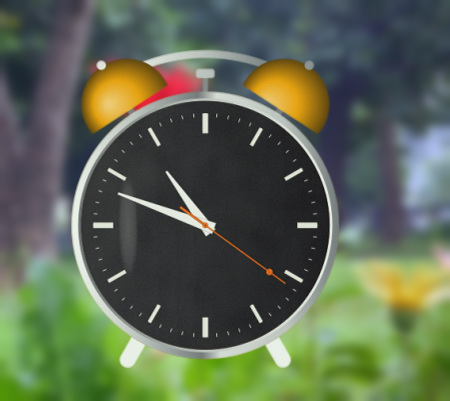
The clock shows **10:48:21**
